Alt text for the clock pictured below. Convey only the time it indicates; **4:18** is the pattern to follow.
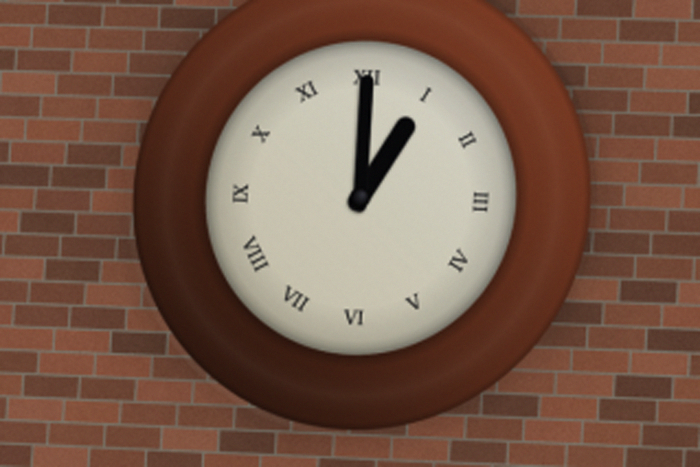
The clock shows **1:00**
